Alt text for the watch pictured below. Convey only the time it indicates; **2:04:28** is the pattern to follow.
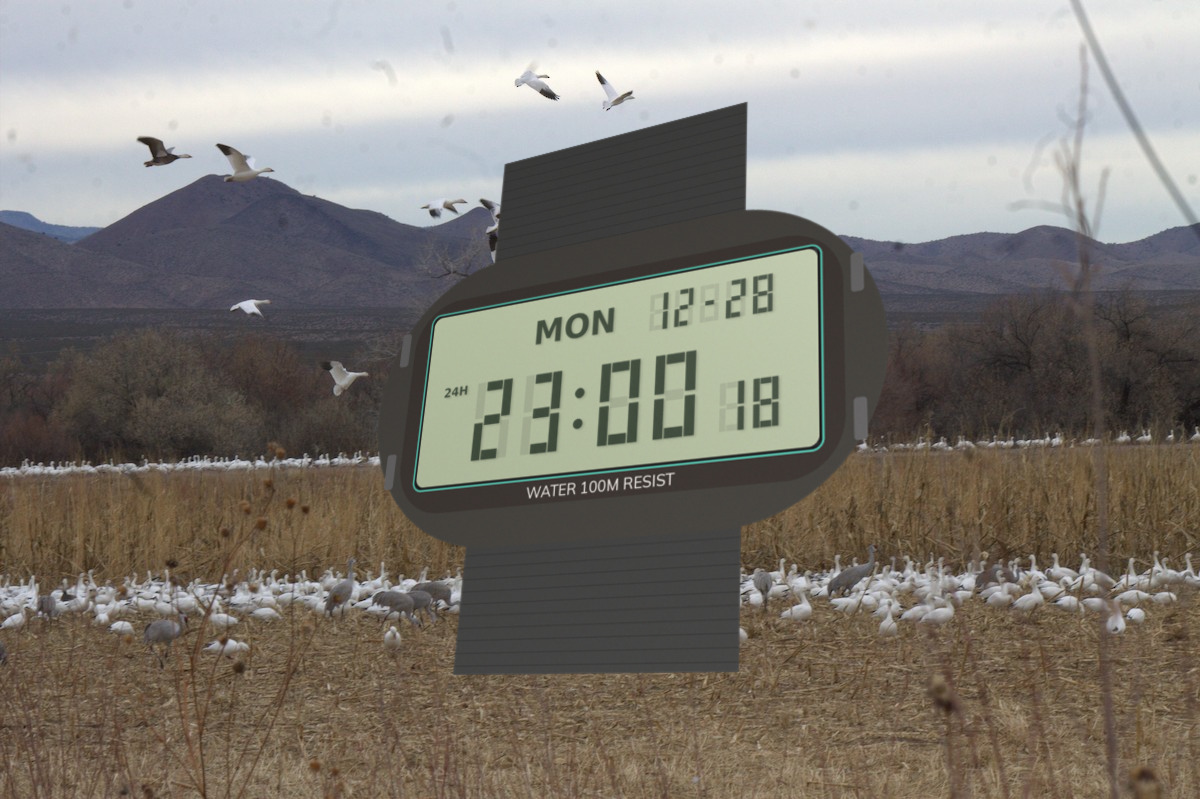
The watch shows **23:00:18**
